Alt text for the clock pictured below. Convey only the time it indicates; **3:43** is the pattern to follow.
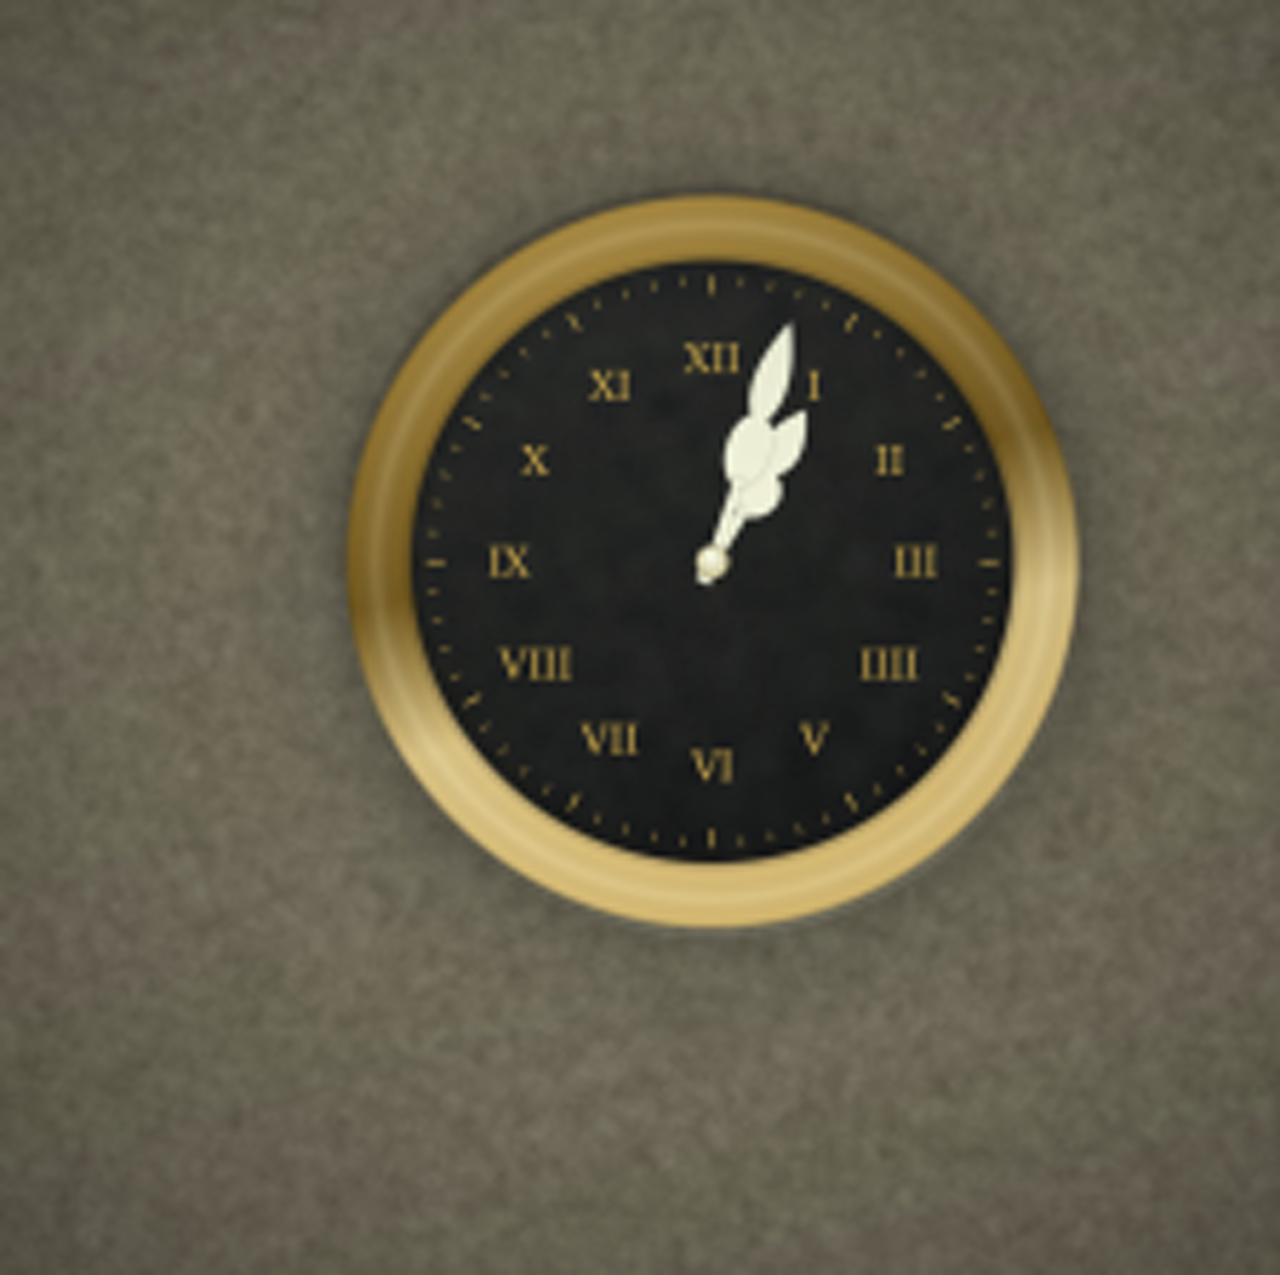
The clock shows **1:03**
